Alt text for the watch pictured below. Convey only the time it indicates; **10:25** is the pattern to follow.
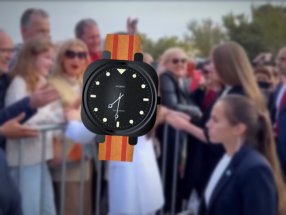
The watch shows **7:31**
